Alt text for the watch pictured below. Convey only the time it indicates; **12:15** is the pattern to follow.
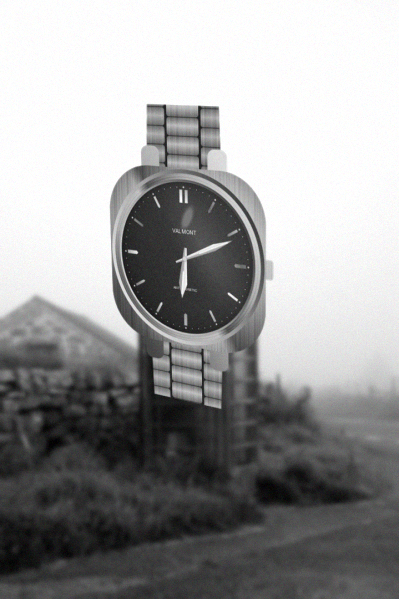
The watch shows **6:11**
